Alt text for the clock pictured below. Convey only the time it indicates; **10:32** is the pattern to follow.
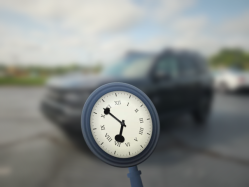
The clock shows **6:53**
